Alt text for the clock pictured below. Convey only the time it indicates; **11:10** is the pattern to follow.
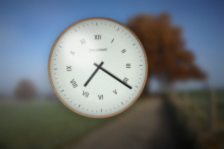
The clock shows **7:21**
